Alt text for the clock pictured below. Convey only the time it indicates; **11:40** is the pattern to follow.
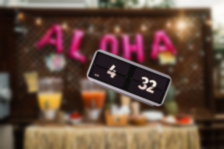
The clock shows **4:32**
